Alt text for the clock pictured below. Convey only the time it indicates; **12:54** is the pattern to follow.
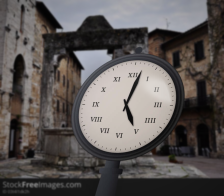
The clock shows **5:02**
